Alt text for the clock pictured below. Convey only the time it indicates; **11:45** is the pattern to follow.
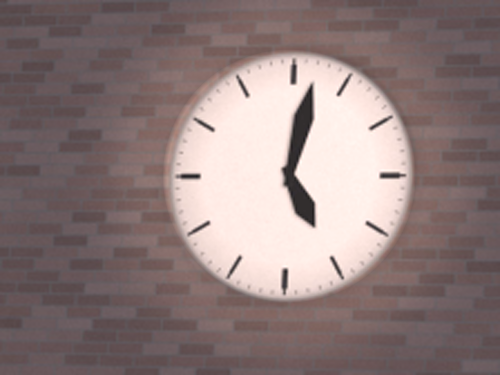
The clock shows **5:02**
